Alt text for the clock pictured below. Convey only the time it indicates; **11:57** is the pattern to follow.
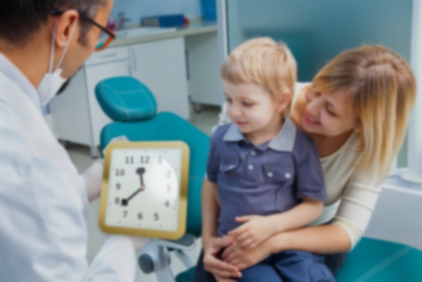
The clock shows **11:38**
